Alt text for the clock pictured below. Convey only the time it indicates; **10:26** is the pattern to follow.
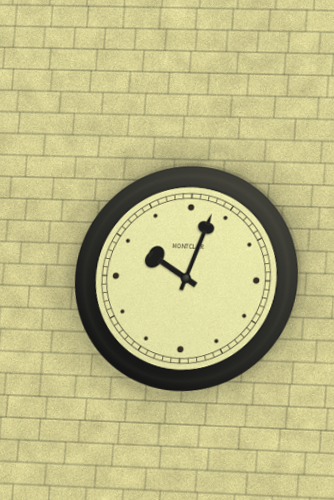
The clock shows **10:03**
